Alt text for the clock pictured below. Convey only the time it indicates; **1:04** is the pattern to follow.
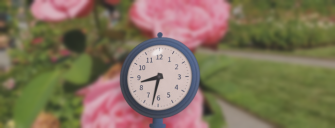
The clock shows **8:32**
